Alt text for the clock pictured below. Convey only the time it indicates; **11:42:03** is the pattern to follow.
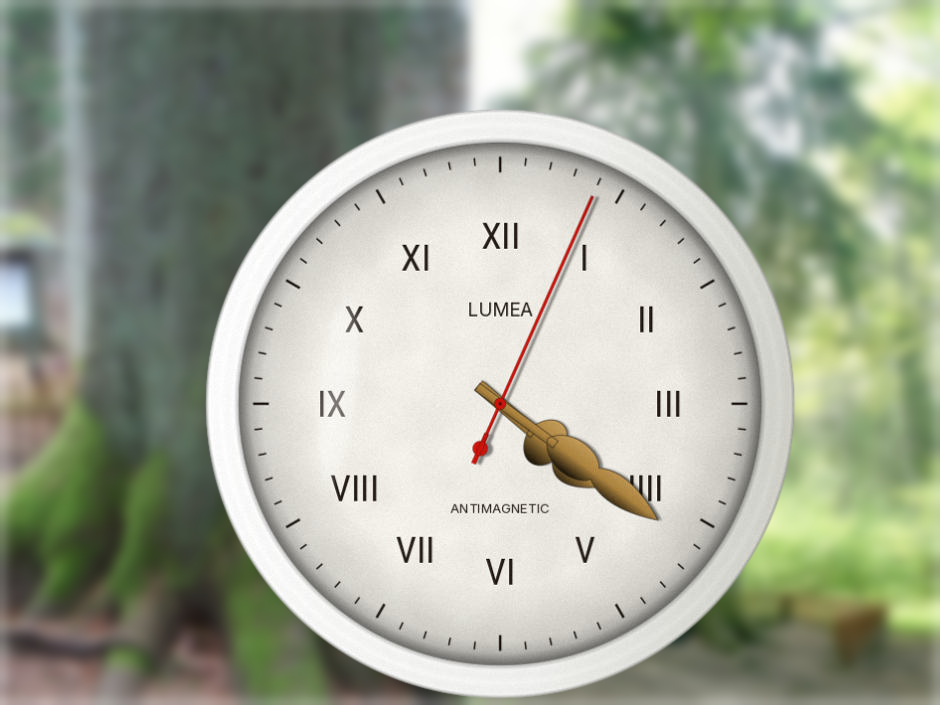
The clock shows **4:21:04**
